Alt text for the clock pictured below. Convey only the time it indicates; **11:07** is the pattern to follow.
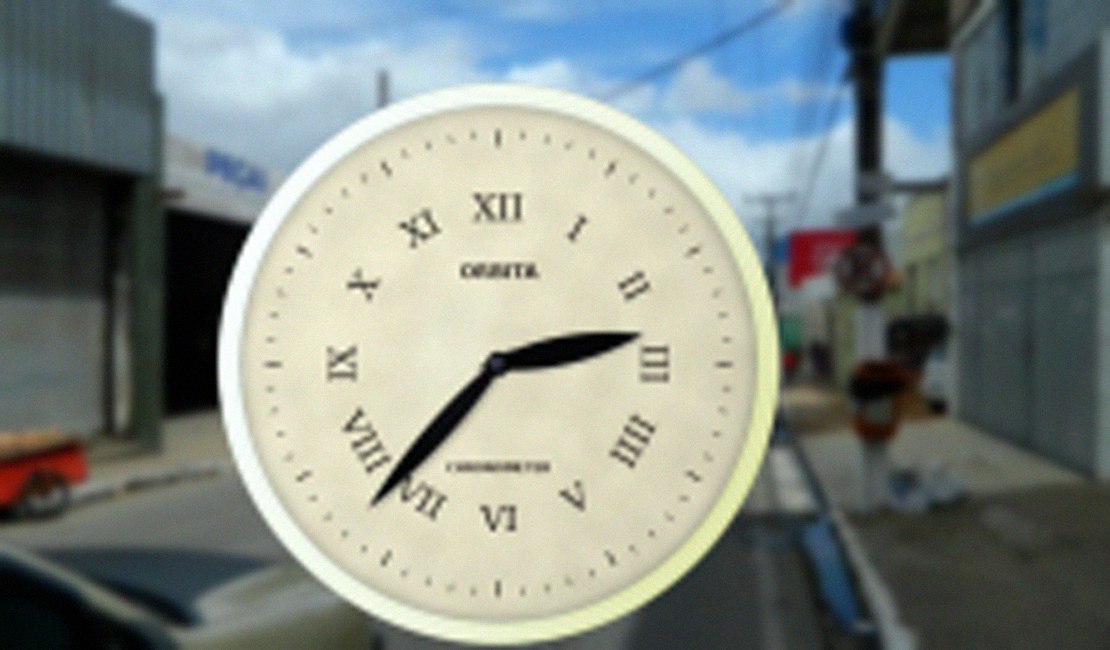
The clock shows **2:37**
